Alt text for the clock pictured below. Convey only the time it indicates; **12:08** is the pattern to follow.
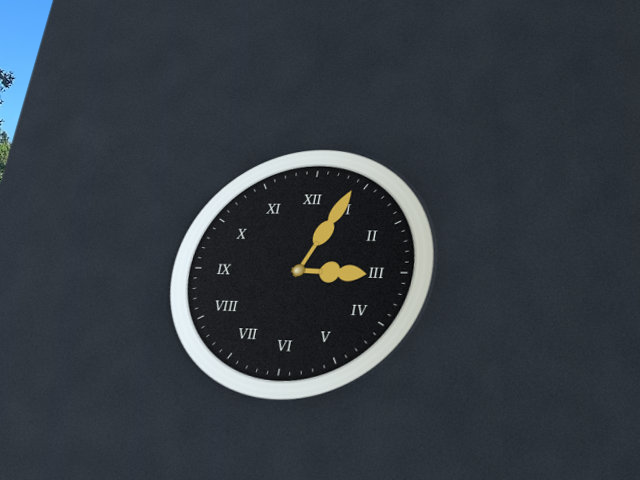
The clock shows **3:04**
